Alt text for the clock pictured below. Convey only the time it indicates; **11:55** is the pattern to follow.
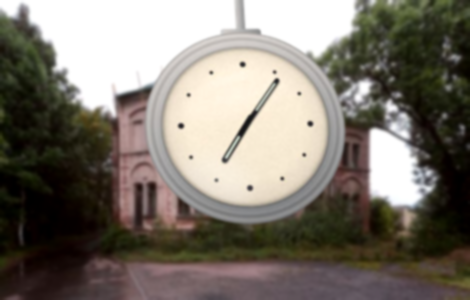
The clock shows **7:06**
